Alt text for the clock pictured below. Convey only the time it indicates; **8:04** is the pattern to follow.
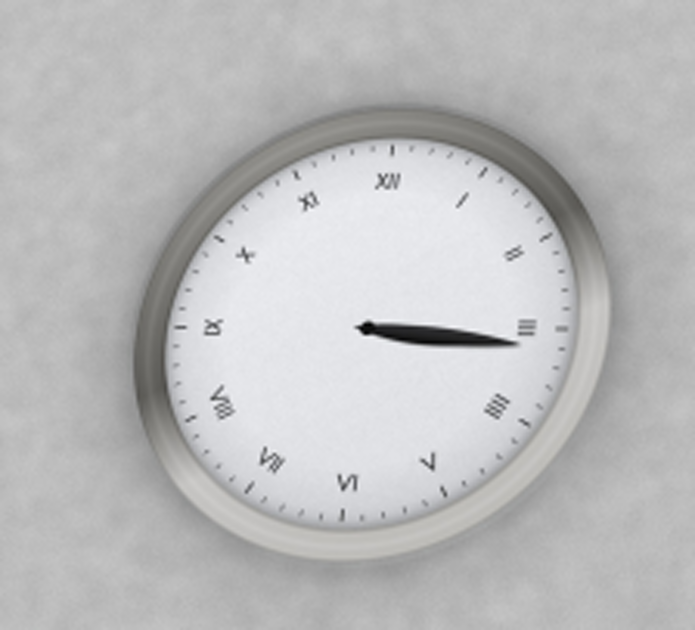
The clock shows **3:16**
